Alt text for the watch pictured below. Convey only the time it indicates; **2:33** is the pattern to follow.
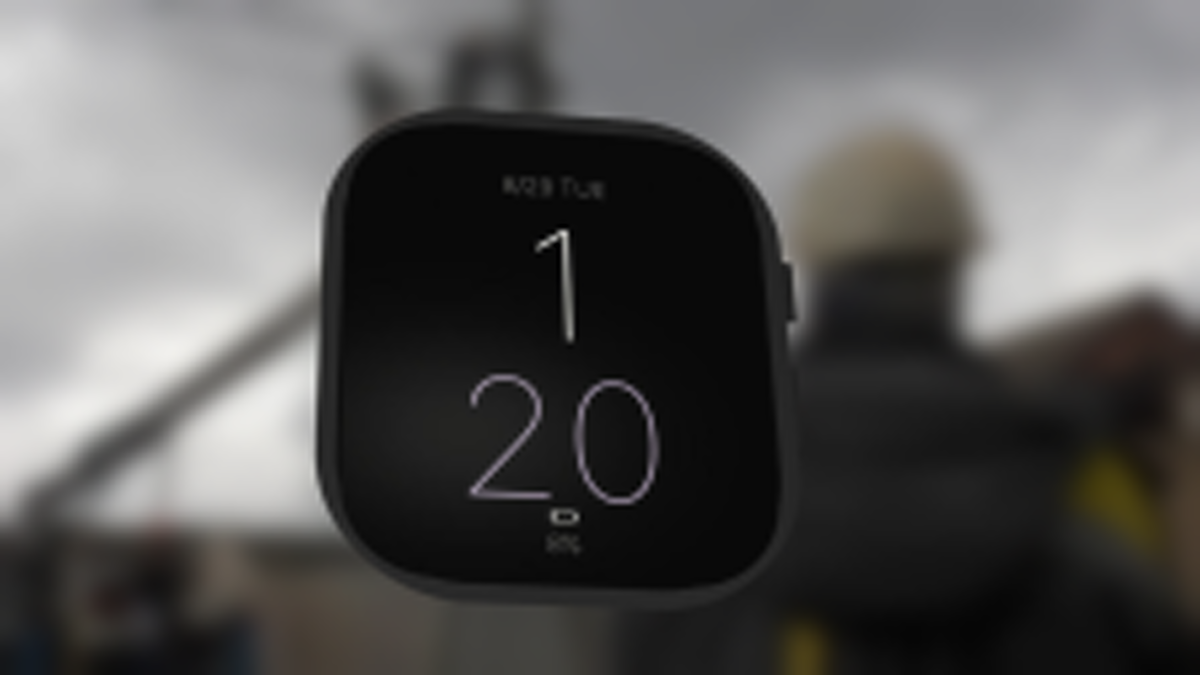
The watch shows **1:20**
